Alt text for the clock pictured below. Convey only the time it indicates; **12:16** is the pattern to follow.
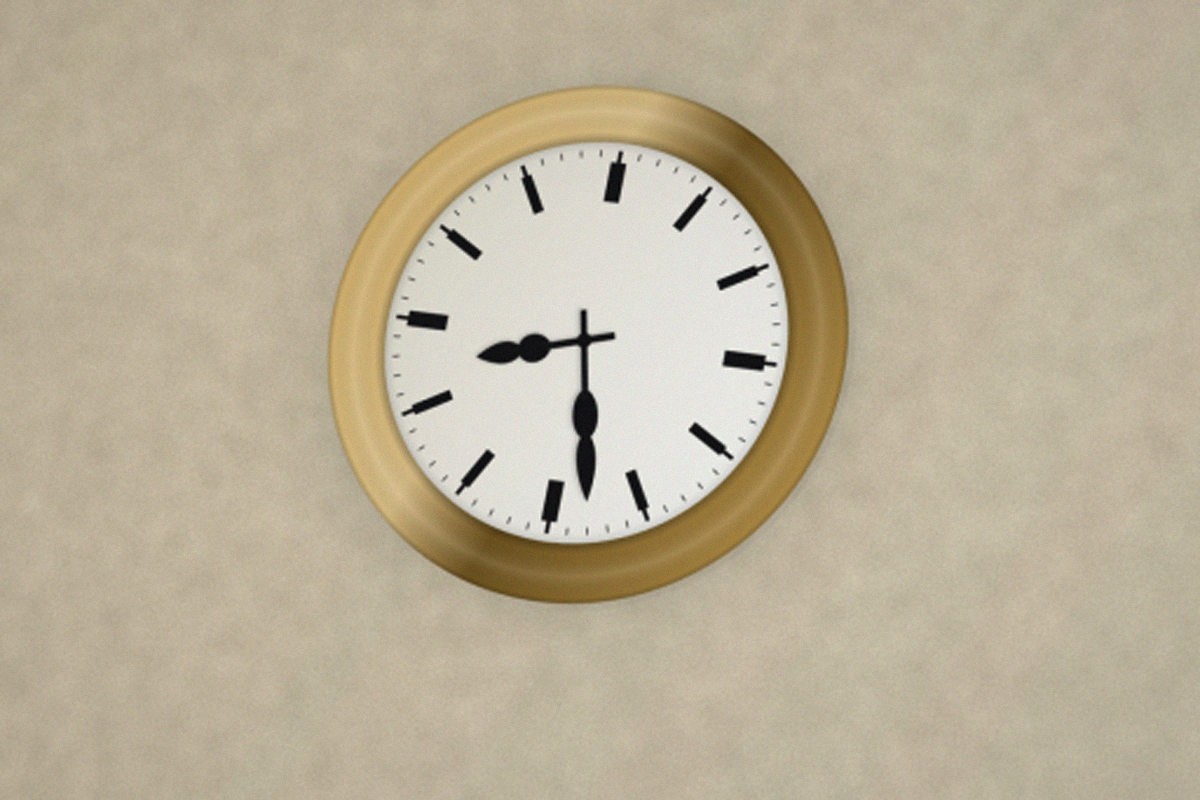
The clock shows **8:28**
